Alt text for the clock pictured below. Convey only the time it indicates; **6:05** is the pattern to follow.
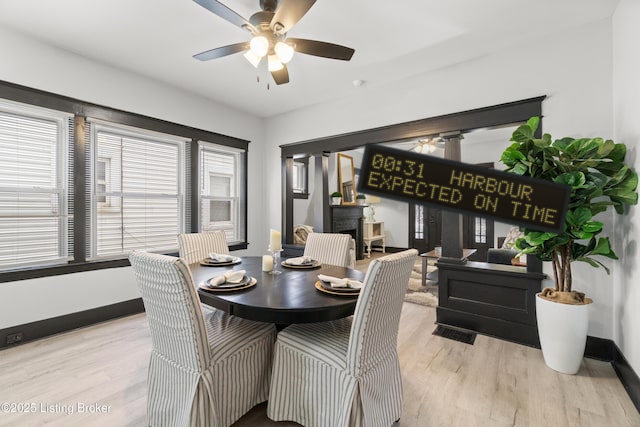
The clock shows **0:31**
